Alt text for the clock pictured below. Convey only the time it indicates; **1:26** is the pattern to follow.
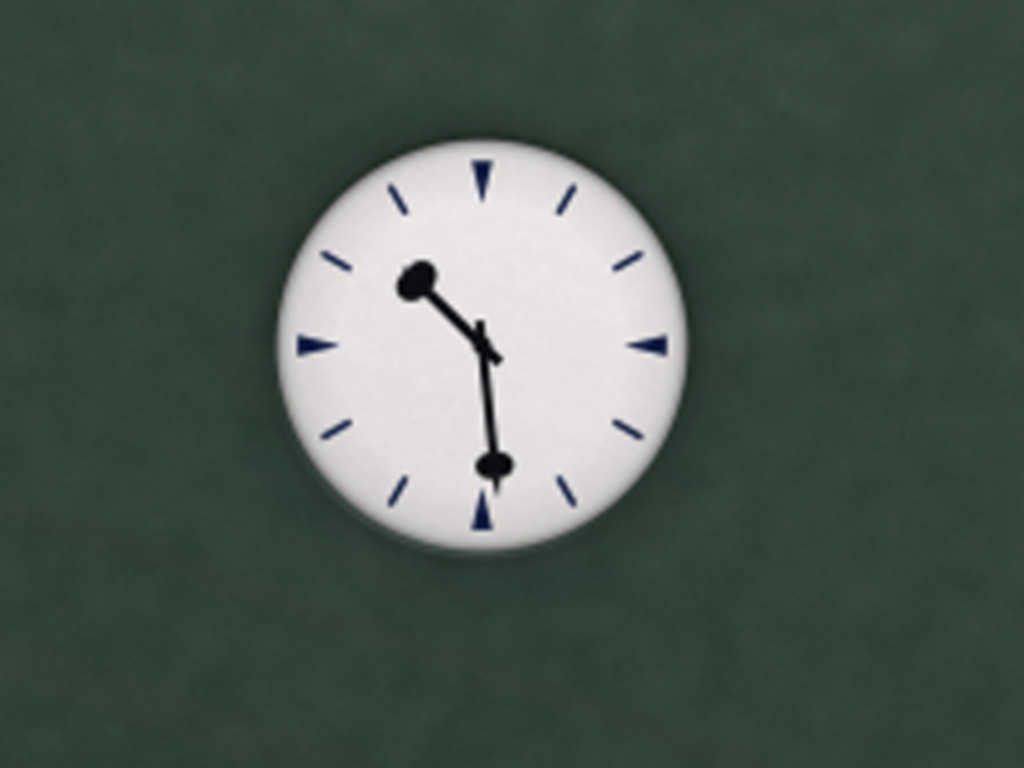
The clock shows **10:29**
